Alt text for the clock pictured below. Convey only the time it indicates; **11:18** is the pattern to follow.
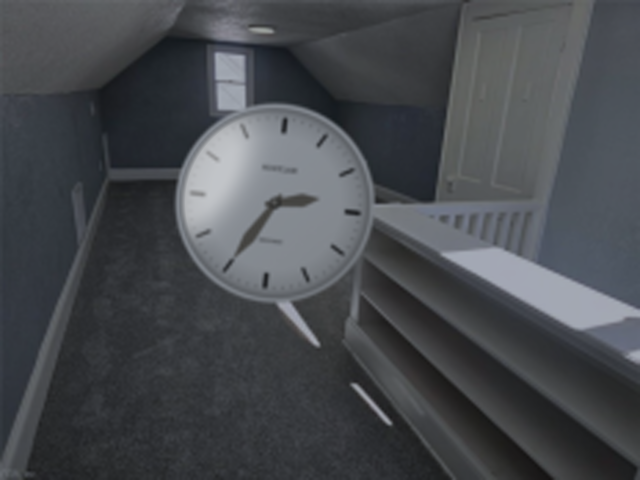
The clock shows **2:35**
